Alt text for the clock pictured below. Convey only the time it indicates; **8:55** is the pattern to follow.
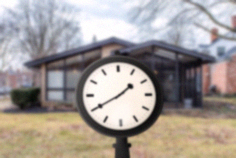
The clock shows **1:40**
